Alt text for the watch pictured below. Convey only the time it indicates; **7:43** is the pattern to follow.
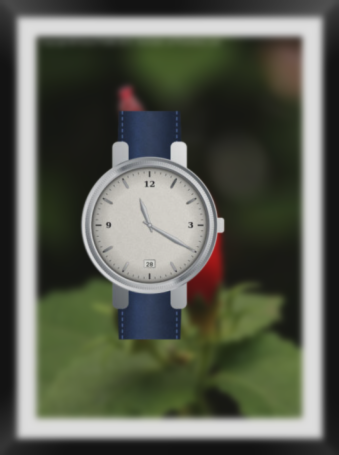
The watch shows **11:20**
